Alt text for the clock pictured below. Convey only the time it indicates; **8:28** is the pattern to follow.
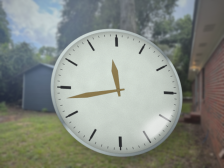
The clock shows **11:43**
